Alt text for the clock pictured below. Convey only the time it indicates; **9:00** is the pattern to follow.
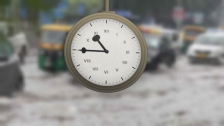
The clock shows **10:45**
